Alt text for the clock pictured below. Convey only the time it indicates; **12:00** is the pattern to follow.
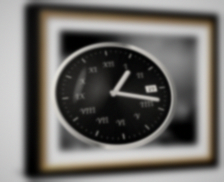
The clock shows **1:18**
